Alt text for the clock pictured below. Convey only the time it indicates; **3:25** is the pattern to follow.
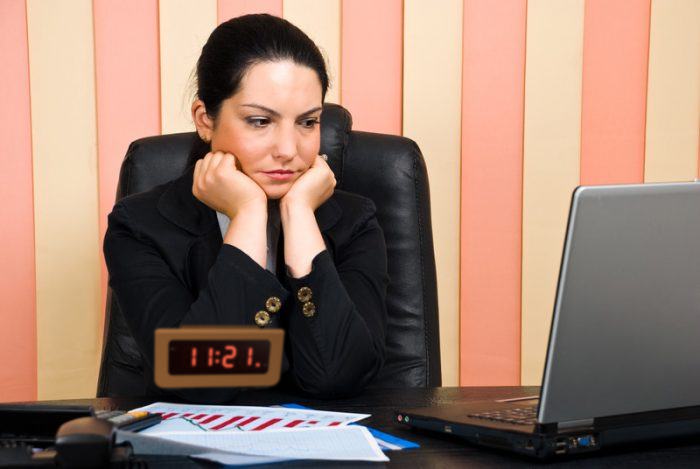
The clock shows **11:21**
